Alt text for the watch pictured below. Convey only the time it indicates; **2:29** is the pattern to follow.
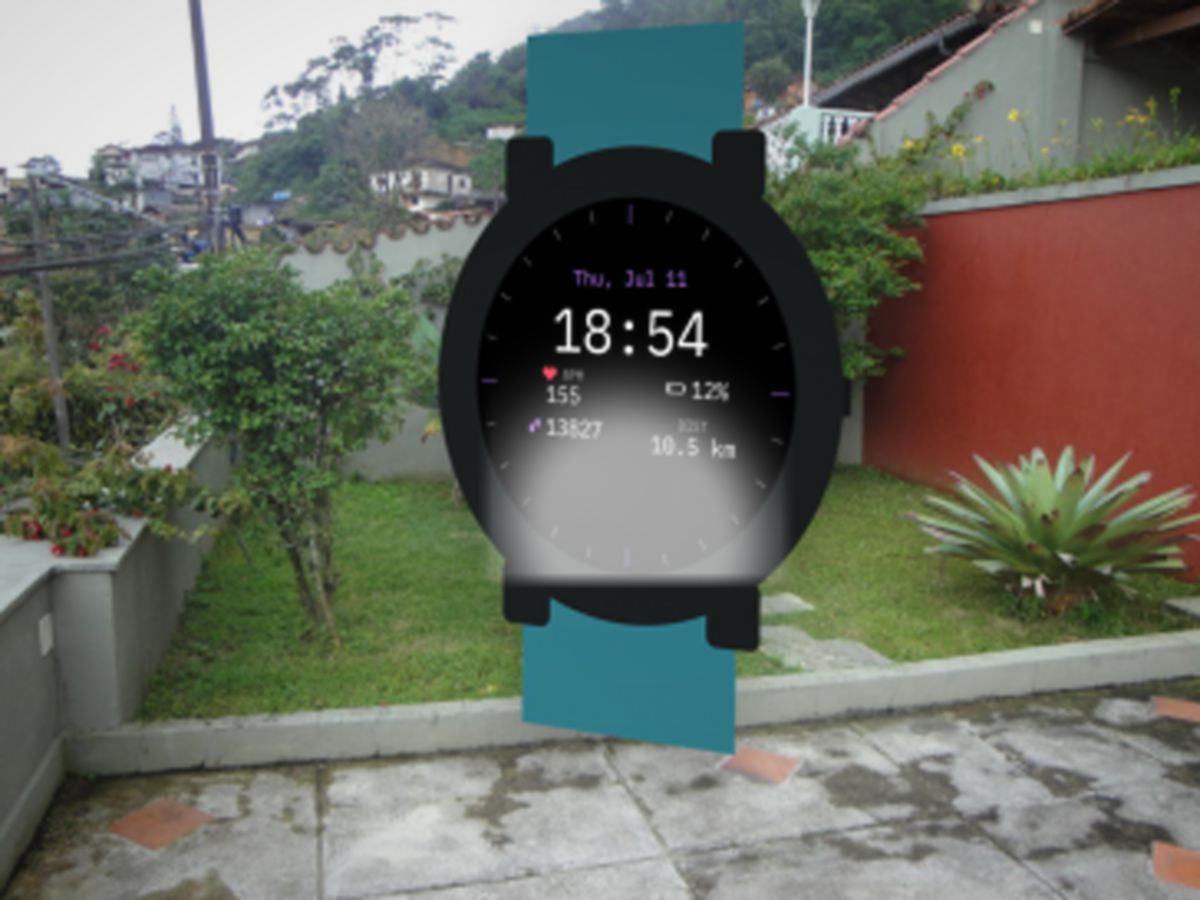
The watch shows **18:54**
